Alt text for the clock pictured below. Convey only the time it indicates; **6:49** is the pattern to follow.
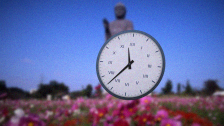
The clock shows **11:37**
